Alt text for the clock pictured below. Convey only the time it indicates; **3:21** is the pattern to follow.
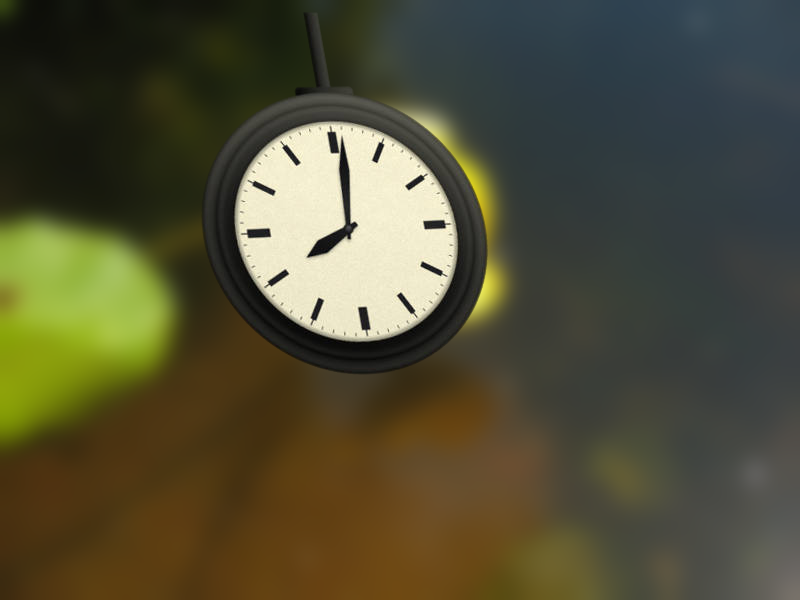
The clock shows **8:01**
